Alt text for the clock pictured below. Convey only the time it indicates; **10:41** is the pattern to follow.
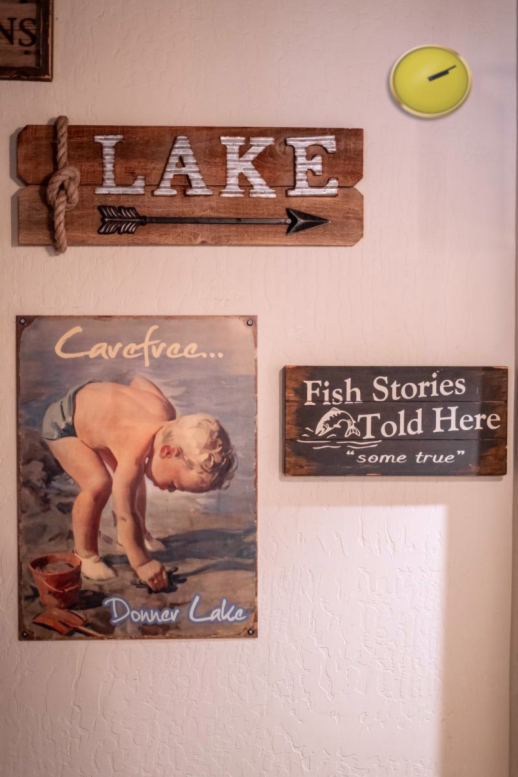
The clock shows **2:10**
